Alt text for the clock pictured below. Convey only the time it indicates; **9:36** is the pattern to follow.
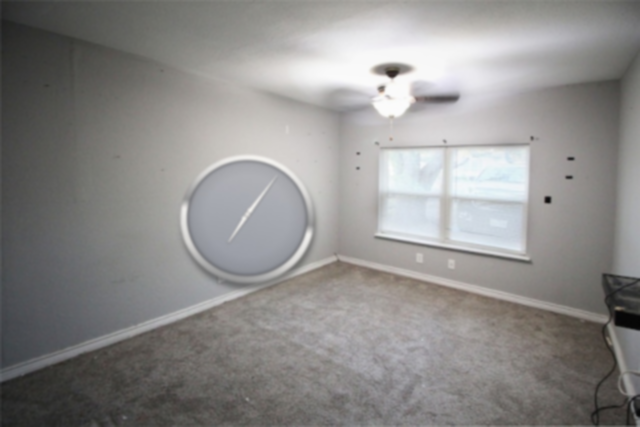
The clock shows **7:06**
